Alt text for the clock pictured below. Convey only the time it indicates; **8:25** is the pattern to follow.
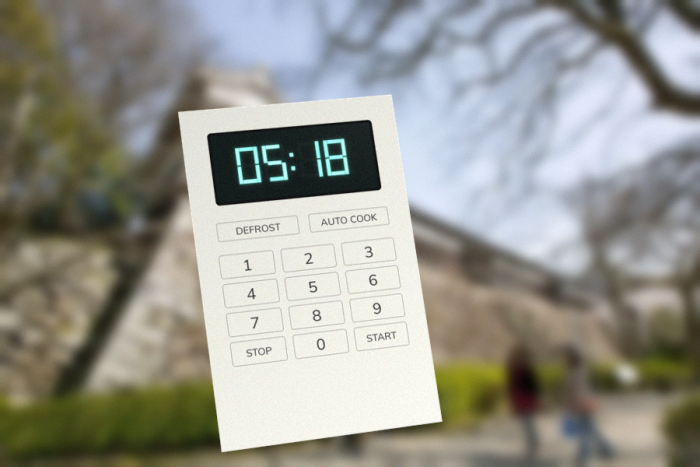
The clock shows **5:18**
